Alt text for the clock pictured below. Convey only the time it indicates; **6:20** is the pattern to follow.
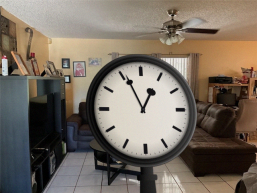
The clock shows **12:56**
